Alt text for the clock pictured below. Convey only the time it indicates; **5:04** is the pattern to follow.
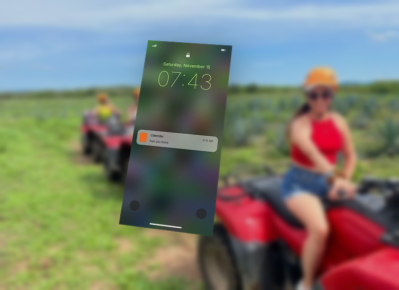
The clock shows **7:43**
